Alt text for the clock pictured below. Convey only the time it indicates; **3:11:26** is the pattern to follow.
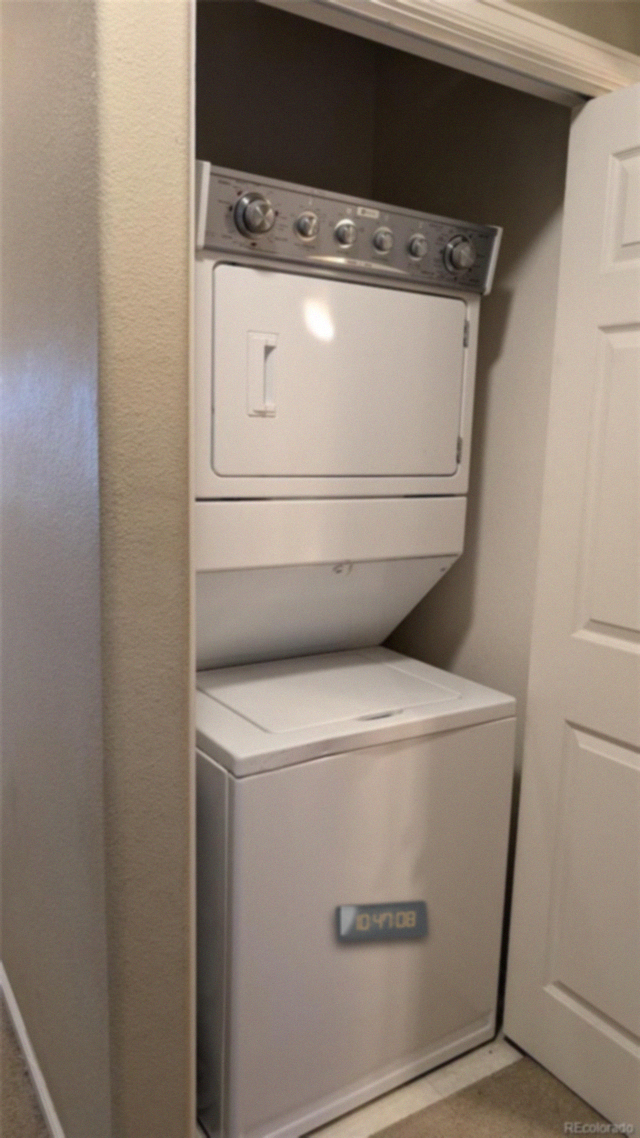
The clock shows **10:47:08**
